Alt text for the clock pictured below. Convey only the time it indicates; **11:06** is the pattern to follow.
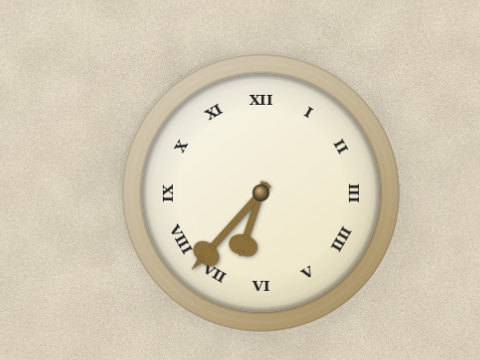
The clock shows **6:37**
